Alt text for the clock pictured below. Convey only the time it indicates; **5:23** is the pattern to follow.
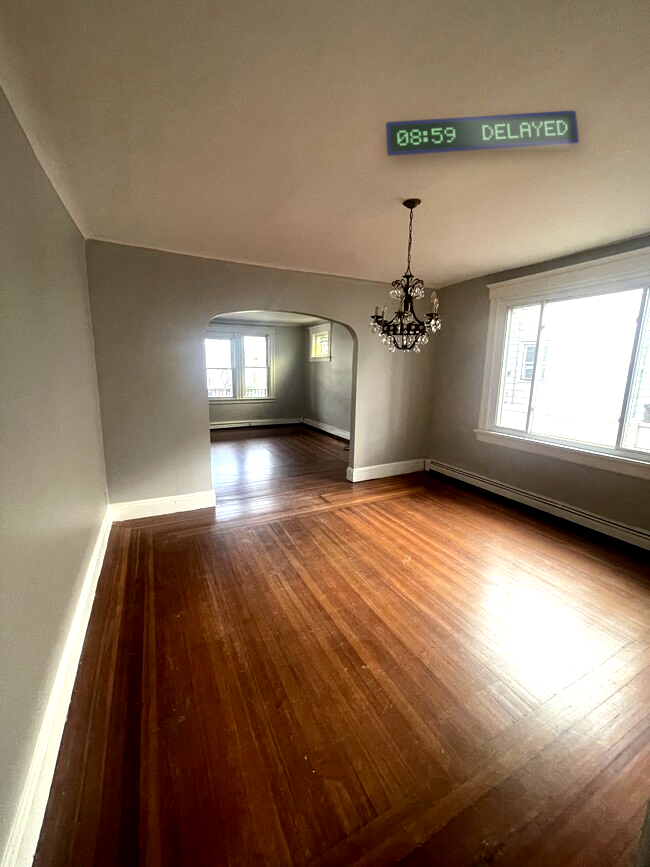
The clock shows **8:59**
